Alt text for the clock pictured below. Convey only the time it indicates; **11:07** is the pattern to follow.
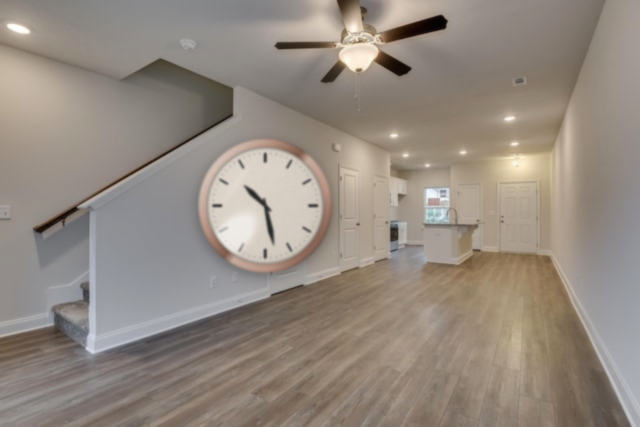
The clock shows **10:28**
